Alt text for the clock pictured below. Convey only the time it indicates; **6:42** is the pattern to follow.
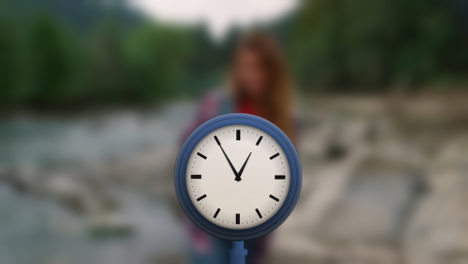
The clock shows **12:55**
